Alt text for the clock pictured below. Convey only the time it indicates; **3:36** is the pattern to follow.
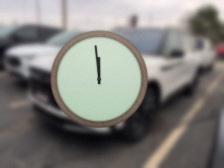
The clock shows **11:59**
